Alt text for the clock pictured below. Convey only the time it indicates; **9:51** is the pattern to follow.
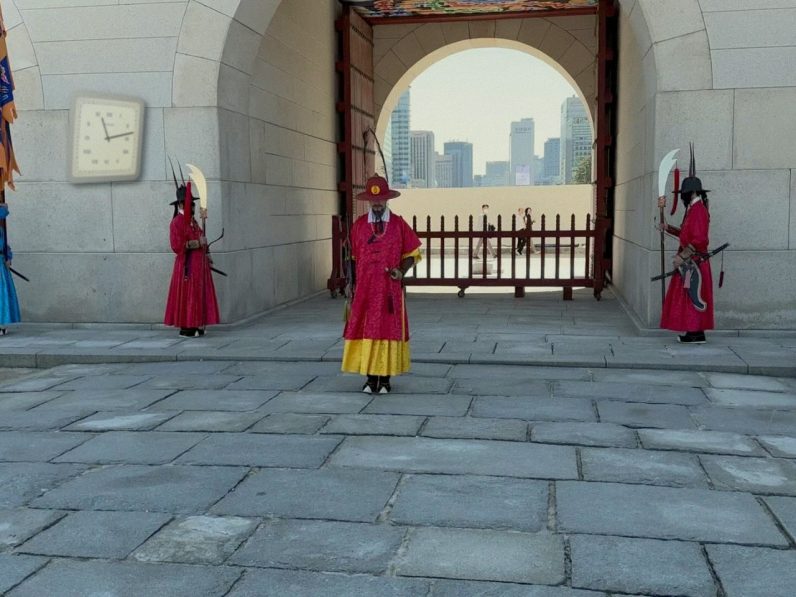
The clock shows **11:13**
